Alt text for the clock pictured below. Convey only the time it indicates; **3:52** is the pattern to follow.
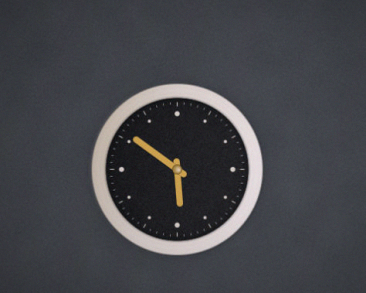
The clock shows **5:51**
